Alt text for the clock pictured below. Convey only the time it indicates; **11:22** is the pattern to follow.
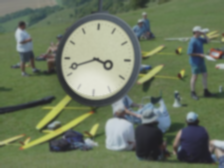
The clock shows **3:42**
